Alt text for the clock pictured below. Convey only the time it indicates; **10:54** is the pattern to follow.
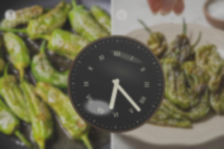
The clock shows **6:23**
